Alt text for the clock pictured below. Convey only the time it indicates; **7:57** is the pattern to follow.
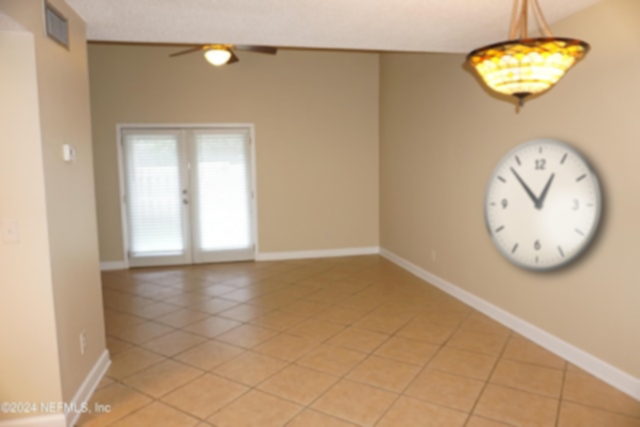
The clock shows **12:53**
